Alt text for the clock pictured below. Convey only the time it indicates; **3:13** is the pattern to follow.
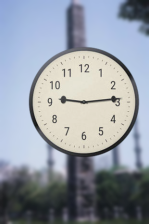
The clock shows **9:14**
